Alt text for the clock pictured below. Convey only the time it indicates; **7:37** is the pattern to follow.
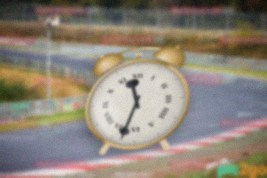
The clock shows **11:33**
